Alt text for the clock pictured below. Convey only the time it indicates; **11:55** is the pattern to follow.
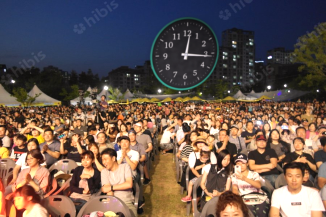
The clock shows **12:16**
